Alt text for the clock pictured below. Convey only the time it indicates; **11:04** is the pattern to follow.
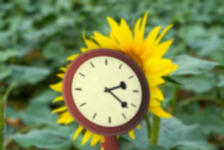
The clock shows **2:22**
